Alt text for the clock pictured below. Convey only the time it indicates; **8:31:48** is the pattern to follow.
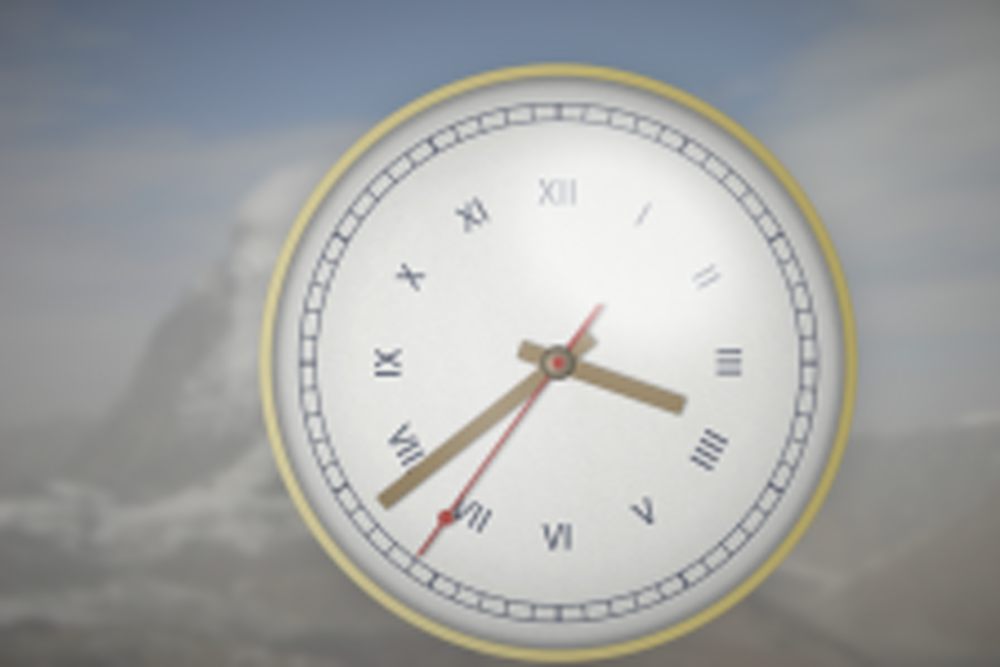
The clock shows **3:38:36**
